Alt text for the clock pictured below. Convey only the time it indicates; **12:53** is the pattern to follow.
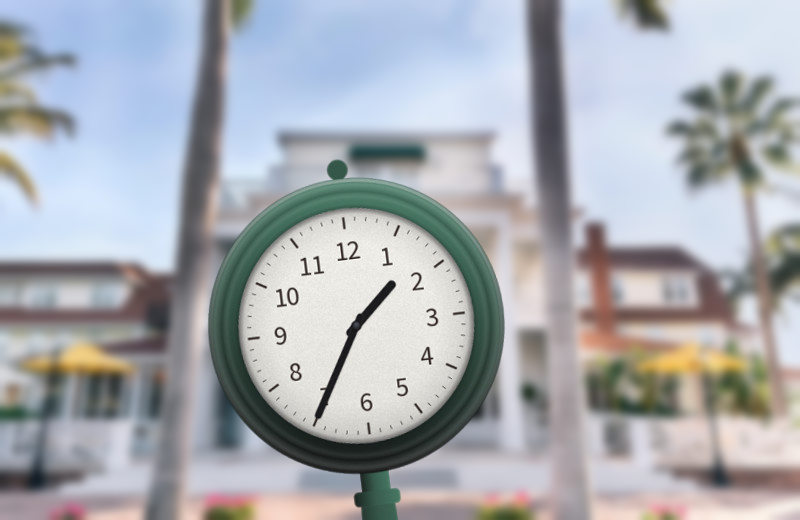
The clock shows **1:35**
